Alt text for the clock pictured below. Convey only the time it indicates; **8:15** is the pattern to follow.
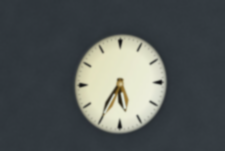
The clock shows **5:35**
